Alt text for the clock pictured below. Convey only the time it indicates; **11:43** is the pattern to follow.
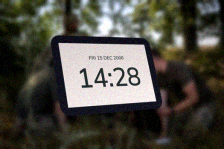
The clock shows **14:28**
